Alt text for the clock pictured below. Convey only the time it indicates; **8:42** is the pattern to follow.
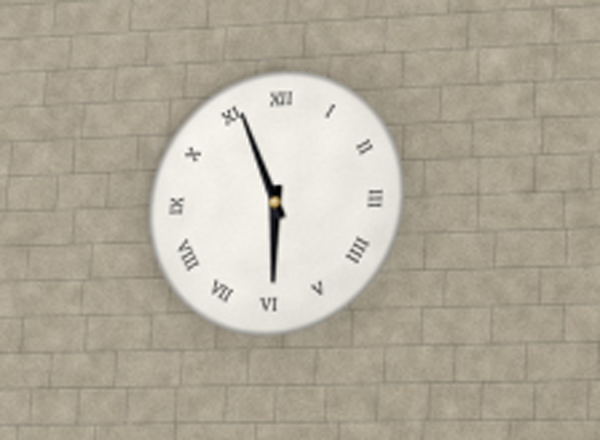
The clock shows **5:56**
